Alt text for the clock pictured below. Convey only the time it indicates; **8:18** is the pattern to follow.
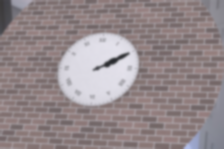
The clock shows **2:10**
